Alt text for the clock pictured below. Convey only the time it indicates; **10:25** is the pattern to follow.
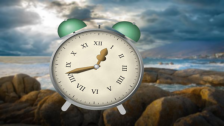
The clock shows **12:42**
